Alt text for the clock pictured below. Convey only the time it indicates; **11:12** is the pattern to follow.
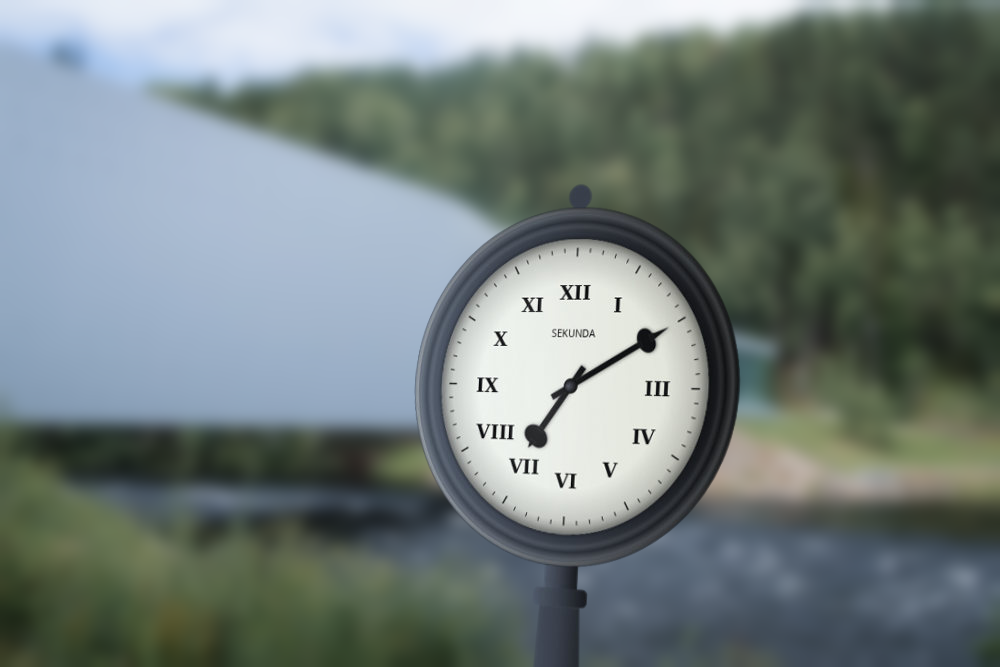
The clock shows **7:10**
